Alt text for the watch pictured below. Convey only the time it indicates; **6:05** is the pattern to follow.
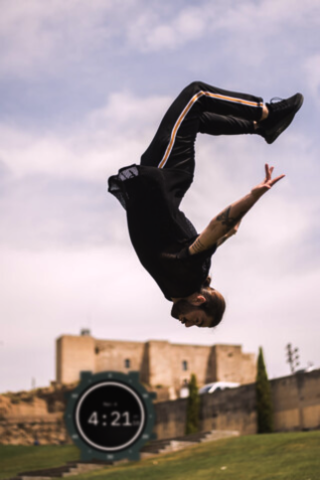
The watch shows **4:21**
